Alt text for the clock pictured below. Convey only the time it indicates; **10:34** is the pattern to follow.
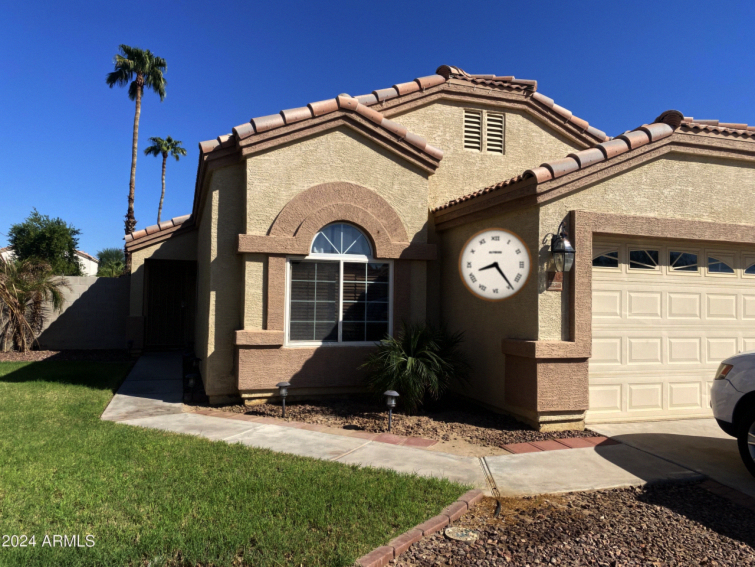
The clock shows **8:24**
